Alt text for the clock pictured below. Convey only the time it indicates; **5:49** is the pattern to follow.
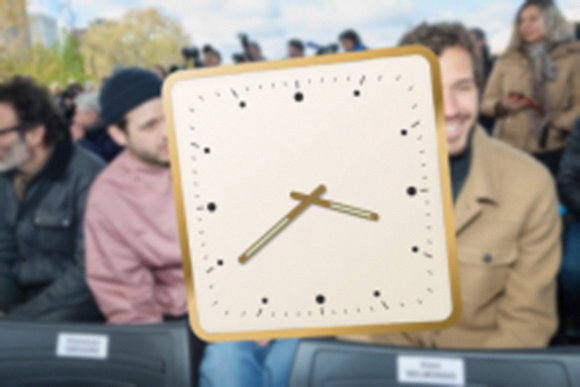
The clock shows **3:39**
